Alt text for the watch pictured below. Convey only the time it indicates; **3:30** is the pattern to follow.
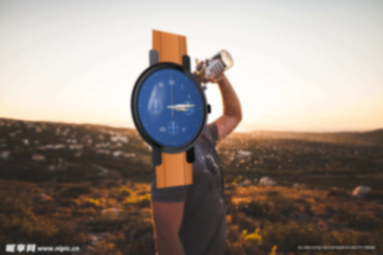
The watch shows **3:14**
